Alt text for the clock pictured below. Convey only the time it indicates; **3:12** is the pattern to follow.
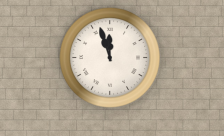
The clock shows **11:57**
